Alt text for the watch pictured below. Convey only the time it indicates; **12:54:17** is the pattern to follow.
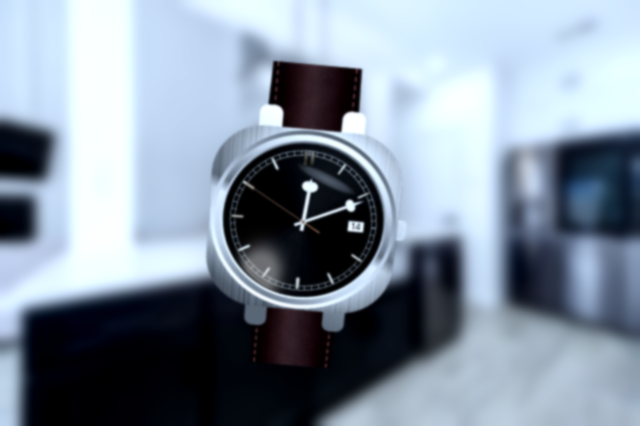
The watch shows **12:10:50**
